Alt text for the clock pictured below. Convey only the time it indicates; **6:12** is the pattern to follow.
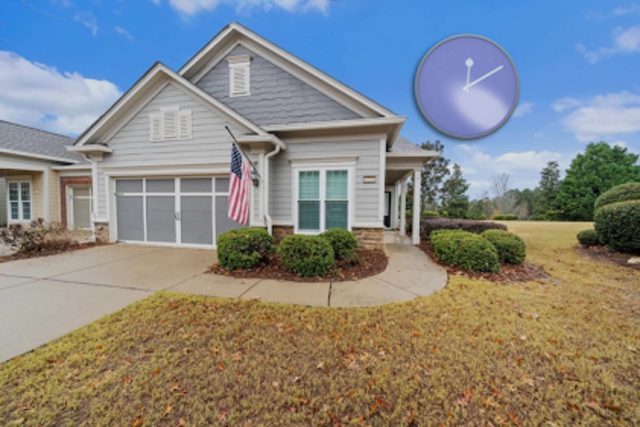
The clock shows **12:10**
